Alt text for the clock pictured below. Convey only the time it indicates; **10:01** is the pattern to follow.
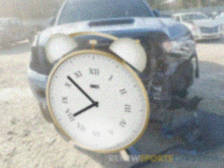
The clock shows **7:52**
